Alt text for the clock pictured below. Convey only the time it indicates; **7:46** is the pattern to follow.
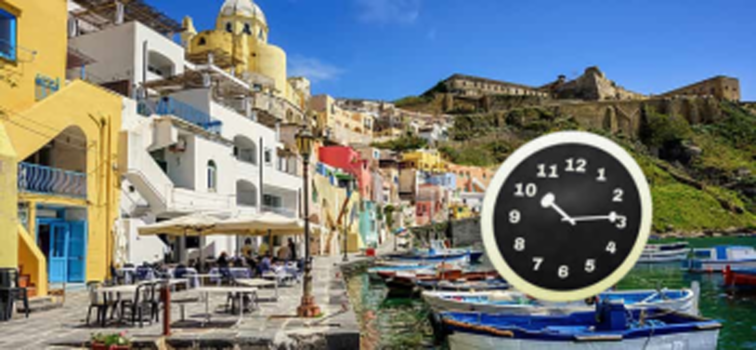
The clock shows **10:14**
